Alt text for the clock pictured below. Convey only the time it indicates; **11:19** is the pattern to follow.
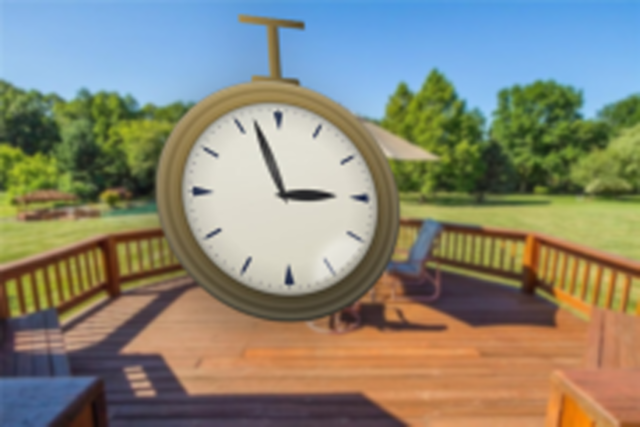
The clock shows **2:57**
